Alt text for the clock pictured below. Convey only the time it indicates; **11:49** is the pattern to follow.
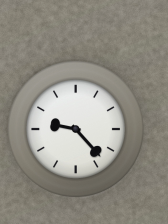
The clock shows **9:23**
